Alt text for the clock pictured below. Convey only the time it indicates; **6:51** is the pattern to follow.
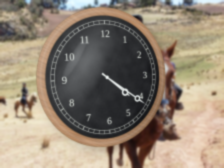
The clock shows **4:21**
